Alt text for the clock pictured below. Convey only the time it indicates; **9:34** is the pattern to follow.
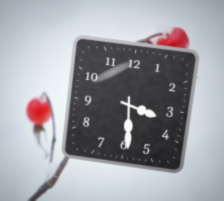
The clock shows **3:29**
